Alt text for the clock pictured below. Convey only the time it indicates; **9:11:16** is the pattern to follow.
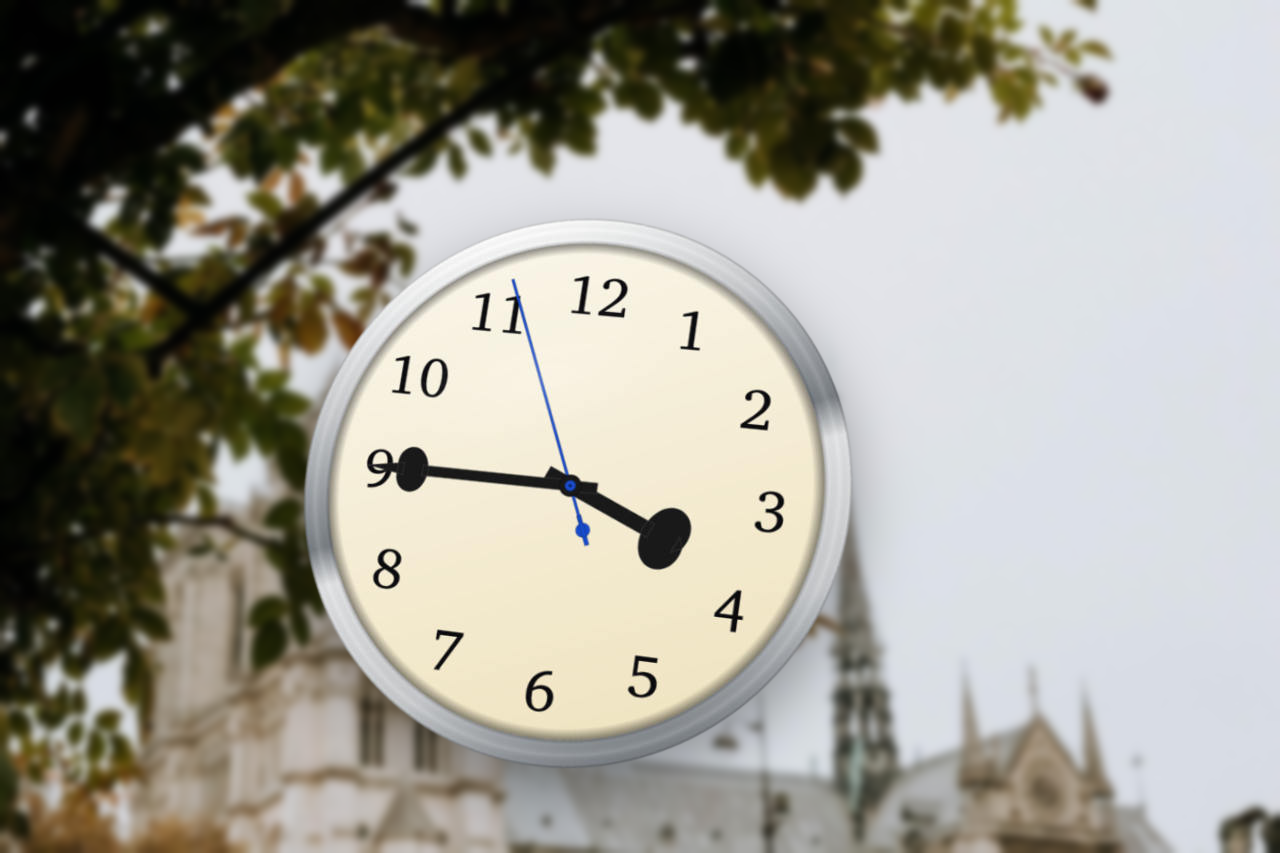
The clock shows **3:44:56**
